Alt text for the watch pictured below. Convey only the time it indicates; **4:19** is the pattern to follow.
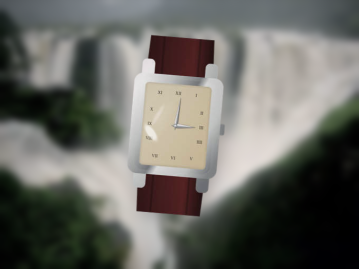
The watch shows **3:01**
